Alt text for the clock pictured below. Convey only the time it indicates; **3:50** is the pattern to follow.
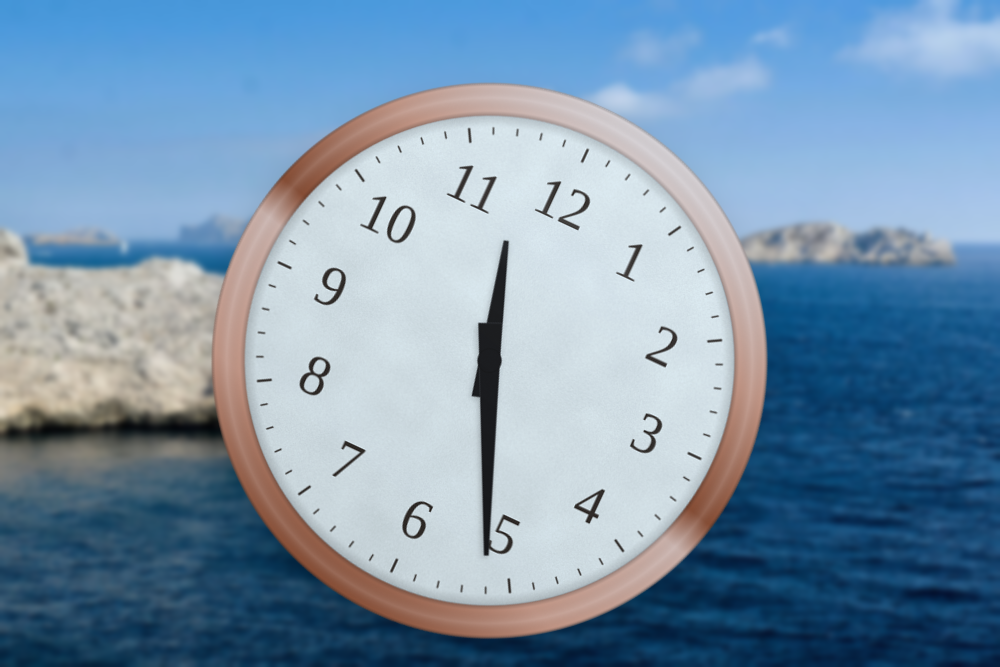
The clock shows **11:26**
